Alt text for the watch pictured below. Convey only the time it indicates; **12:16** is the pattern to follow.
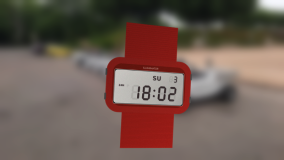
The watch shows **18:02**
